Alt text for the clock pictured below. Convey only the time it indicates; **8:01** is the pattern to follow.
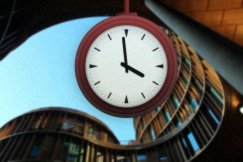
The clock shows **3:59**
